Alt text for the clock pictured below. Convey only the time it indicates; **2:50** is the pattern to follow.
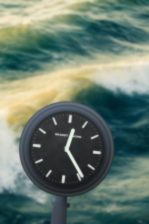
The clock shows **12:24**
